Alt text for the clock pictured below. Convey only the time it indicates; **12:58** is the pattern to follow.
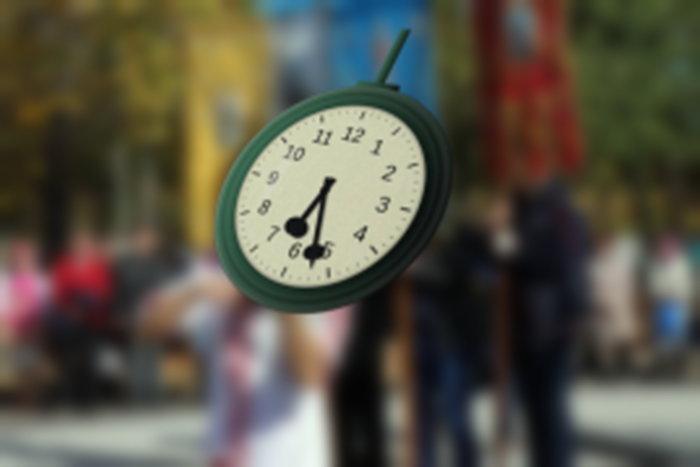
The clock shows **6:27**
